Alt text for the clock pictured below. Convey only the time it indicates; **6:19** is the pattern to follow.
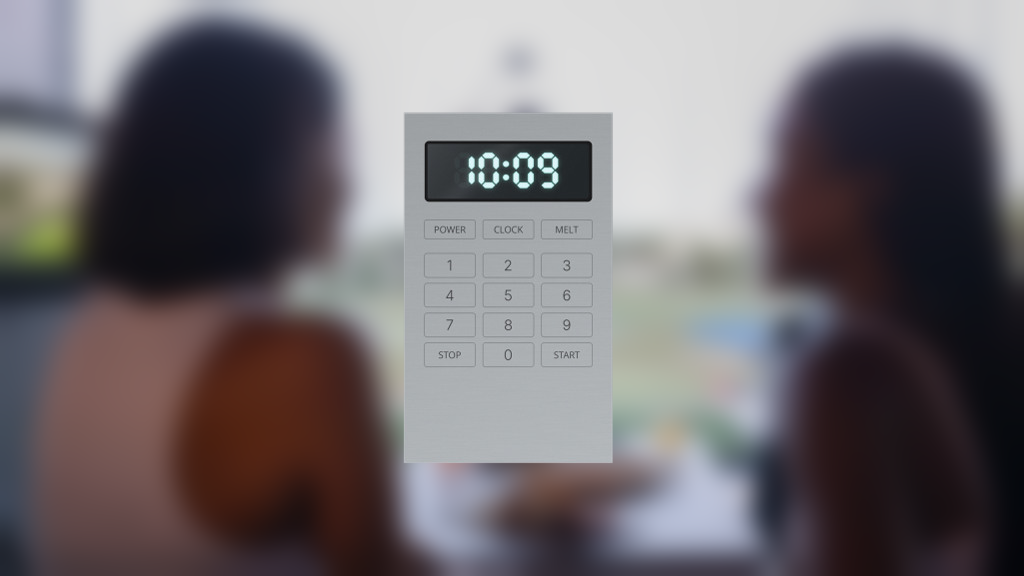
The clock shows **10:09**
